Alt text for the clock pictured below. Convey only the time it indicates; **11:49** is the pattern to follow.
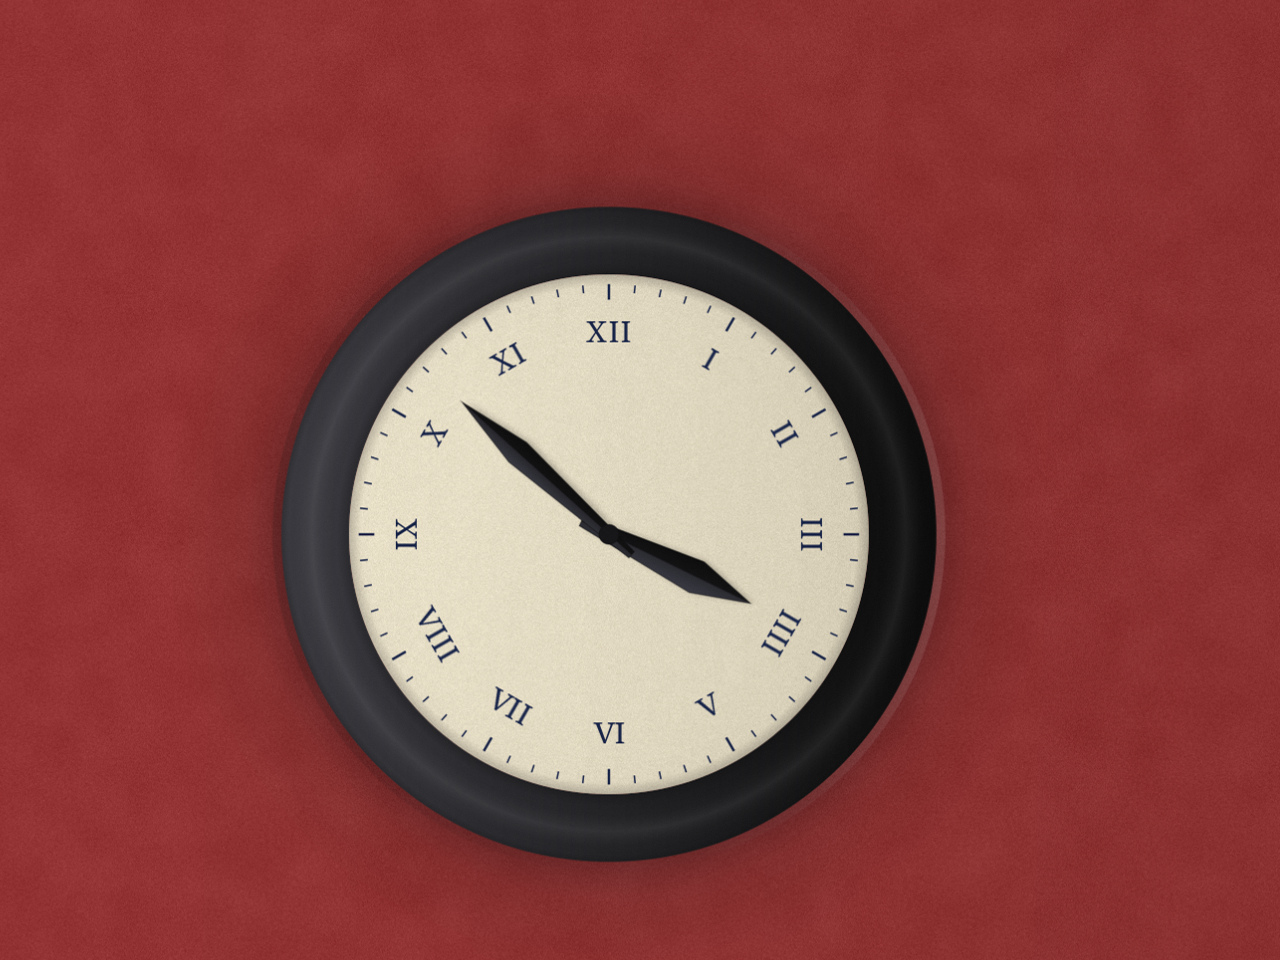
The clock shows **3:52**
